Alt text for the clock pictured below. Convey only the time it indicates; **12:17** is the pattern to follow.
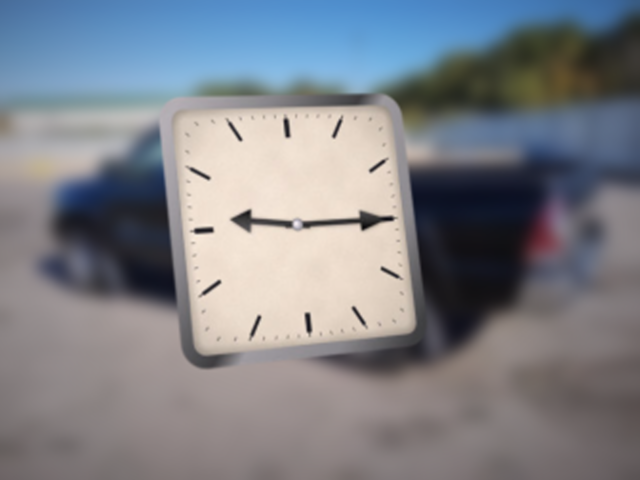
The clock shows **9:15**
